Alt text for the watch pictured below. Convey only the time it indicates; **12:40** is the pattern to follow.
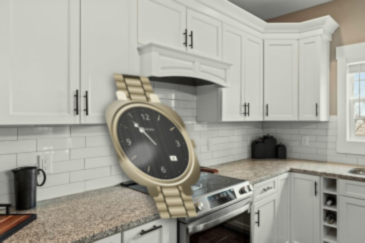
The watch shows **10:54**
